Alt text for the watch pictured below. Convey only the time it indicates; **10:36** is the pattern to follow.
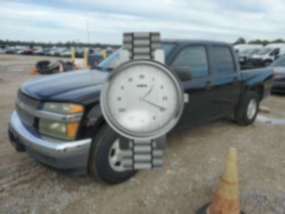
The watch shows **1:19**
